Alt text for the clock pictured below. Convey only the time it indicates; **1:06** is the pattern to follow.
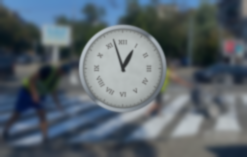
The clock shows **12:57**
